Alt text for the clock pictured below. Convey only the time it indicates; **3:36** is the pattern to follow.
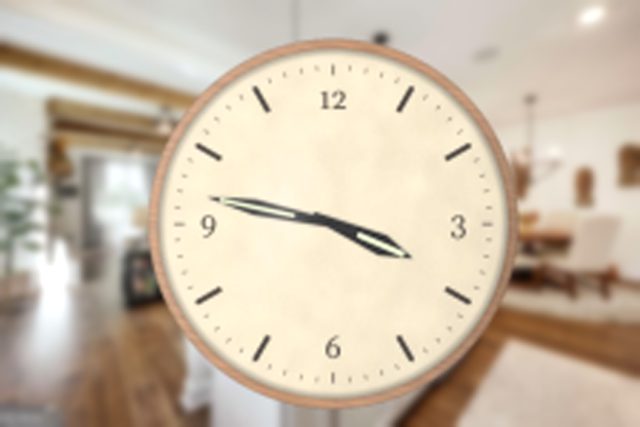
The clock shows **3:47**
